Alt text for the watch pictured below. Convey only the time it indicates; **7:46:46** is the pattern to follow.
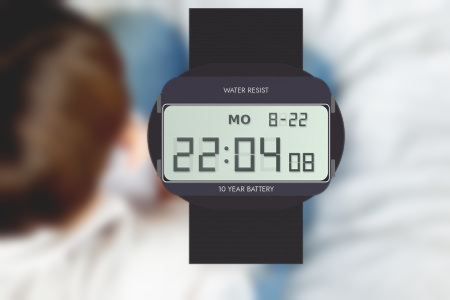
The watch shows **22:04:08**
